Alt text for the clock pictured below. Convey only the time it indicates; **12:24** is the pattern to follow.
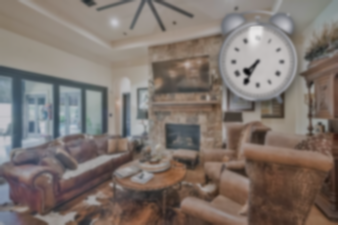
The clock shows **7:35**
